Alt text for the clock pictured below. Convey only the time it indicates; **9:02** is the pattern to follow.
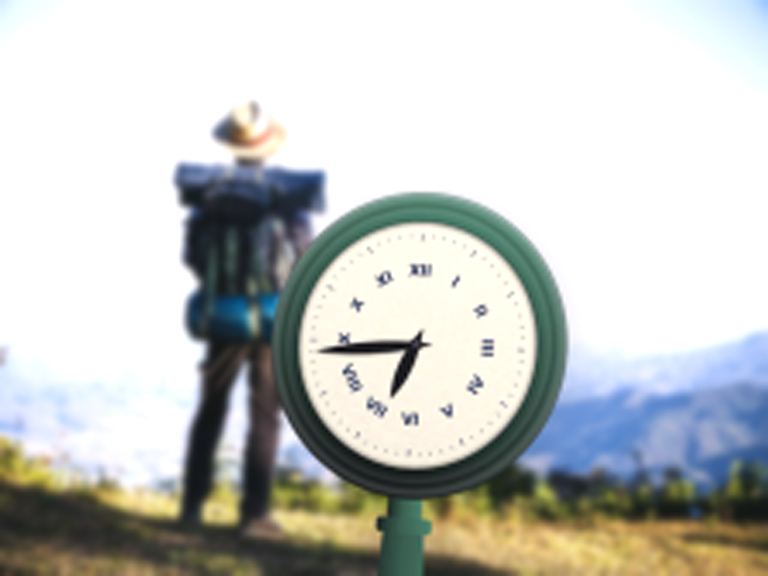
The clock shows **6:44**
